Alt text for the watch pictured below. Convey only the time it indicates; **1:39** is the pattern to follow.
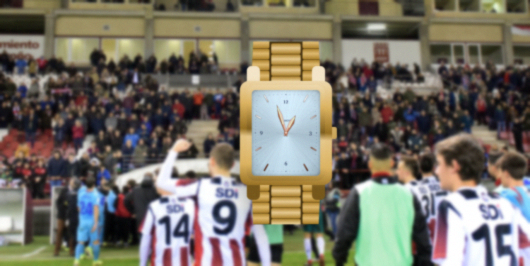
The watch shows **12:57**
